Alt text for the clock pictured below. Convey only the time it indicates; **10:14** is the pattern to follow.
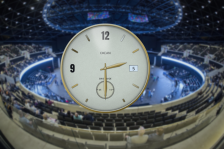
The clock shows **2:30**
